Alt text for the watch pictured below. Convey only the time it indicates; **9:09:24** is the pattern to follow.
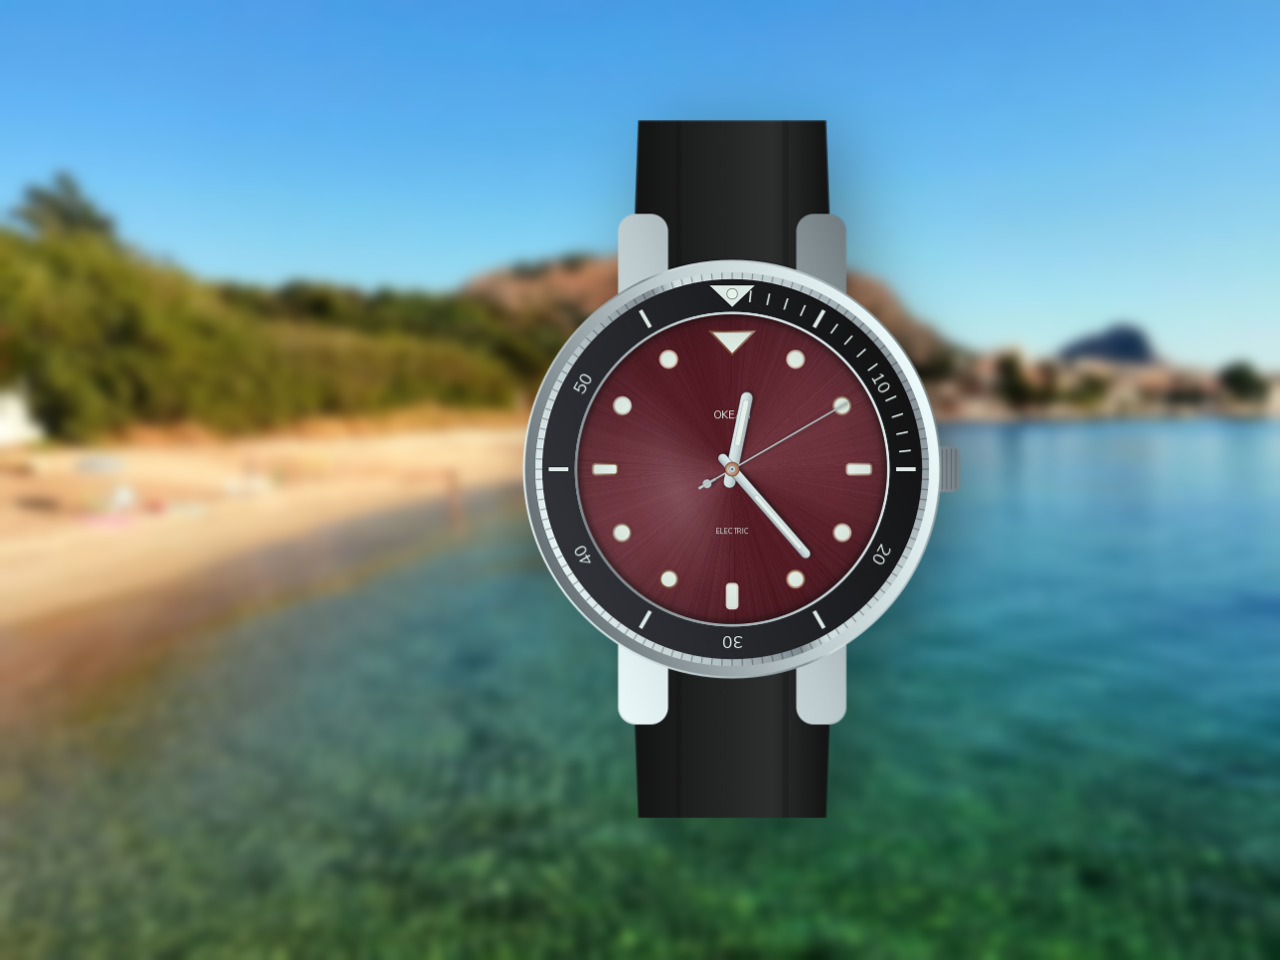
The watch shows **12:23:10**
